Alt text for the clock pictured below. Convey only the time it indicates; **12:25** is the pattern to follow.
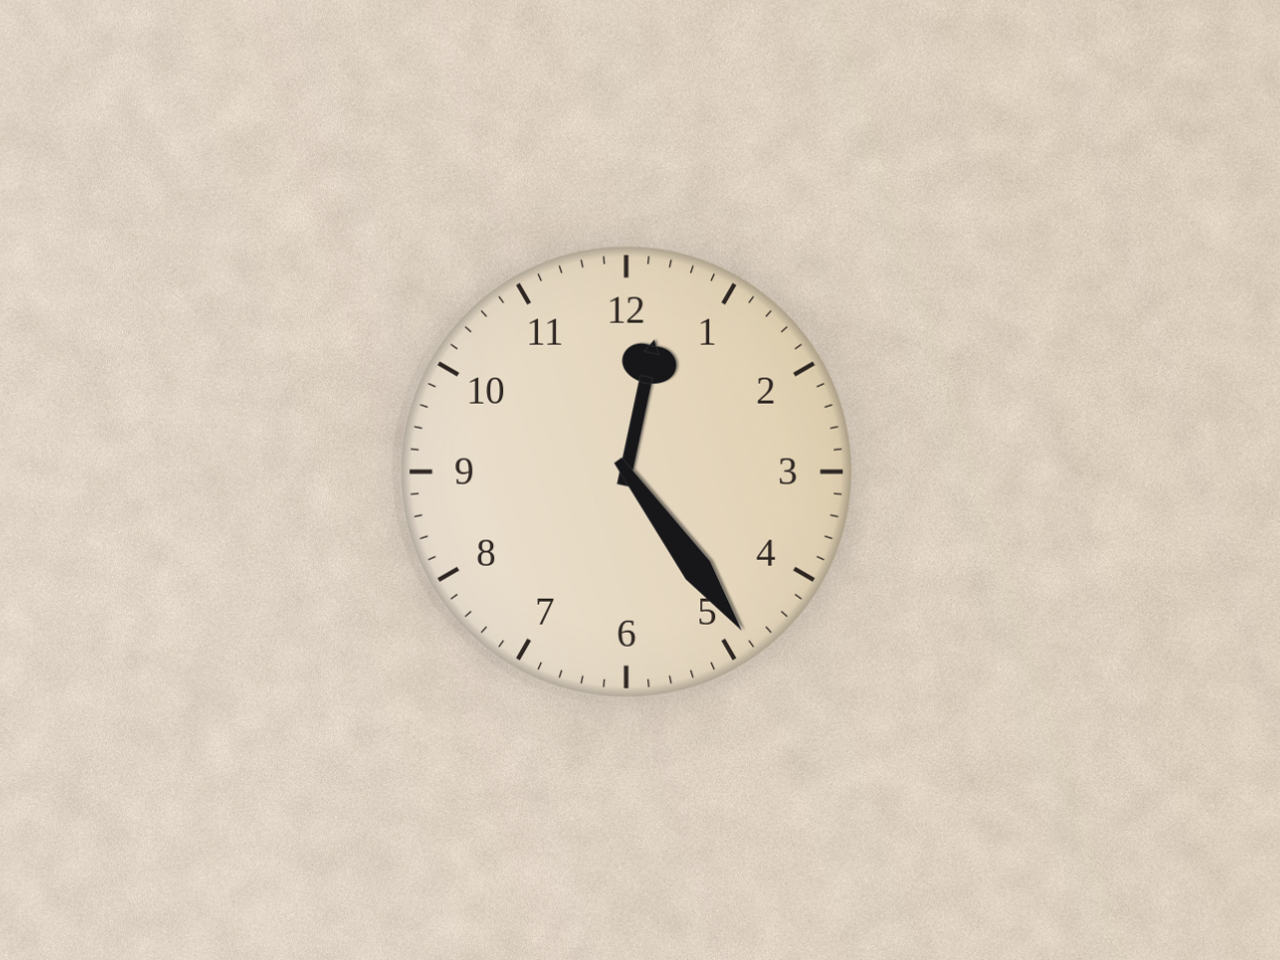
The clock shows **12:24**
